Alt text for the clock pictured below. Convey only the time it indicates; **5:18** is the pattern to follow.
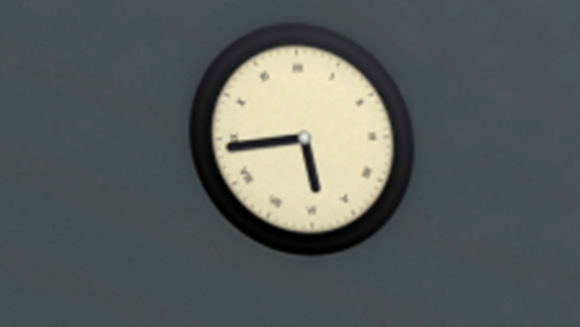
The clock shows **5:44**
